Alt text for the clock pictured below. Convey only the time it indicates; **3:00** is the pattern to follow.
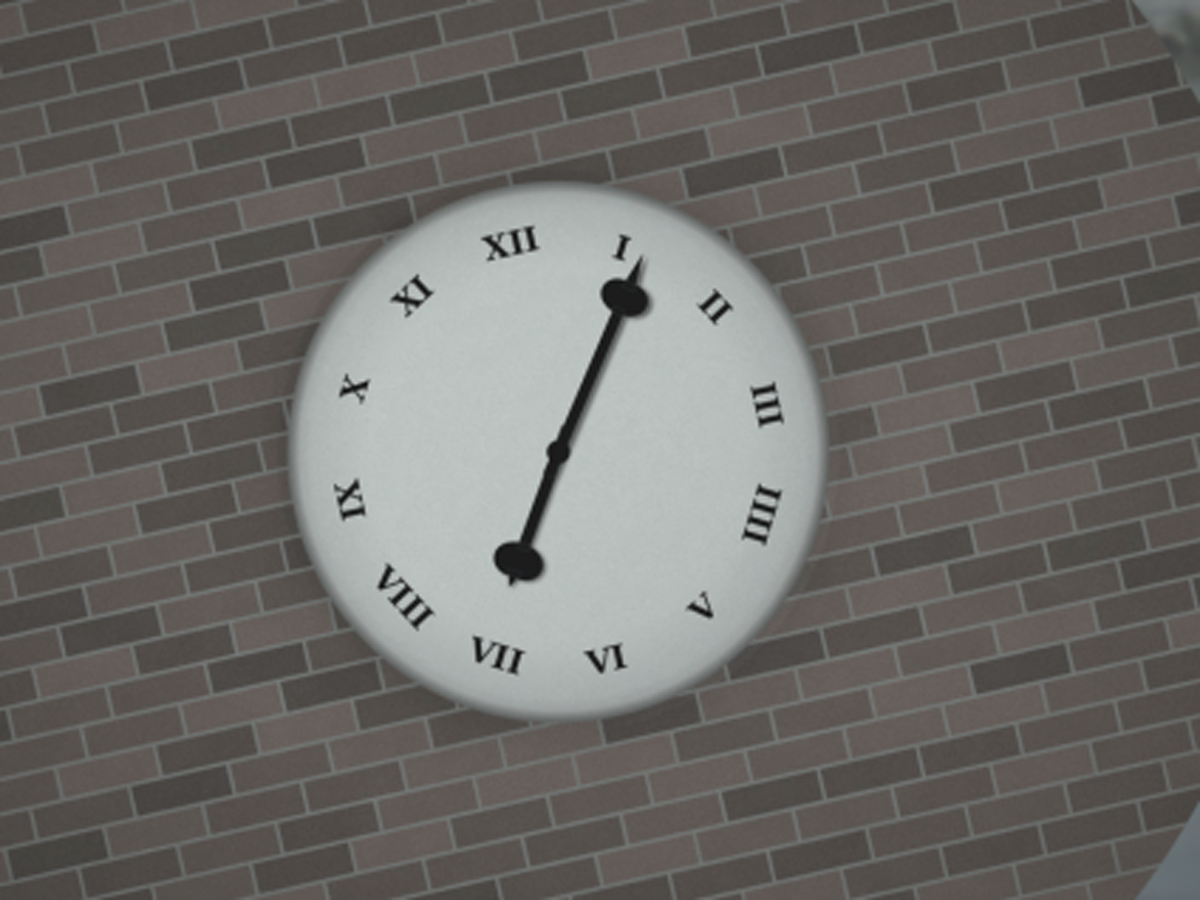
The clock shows **7:06**
